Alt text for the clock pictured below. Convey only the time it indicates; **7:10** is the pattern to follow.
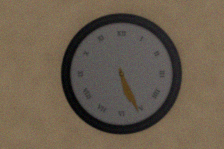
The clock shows **5:26**
